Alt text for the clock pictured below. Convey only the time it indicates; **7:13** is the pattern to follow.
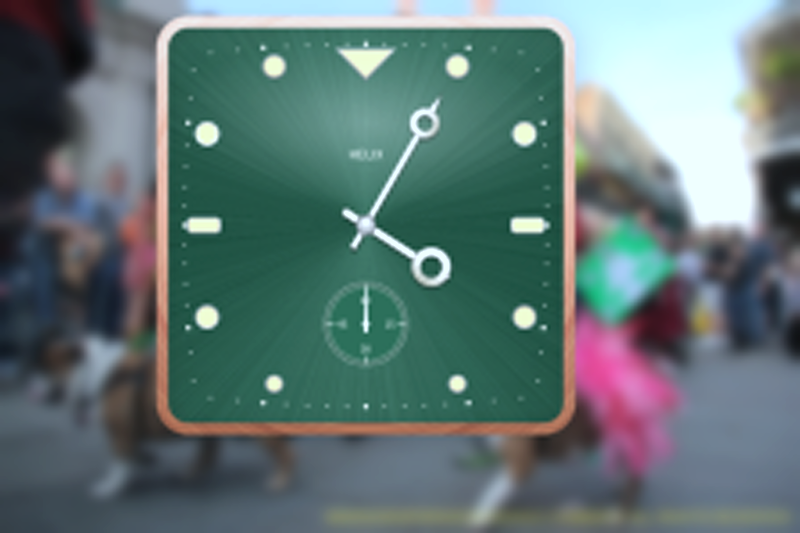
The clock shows **4:05**
